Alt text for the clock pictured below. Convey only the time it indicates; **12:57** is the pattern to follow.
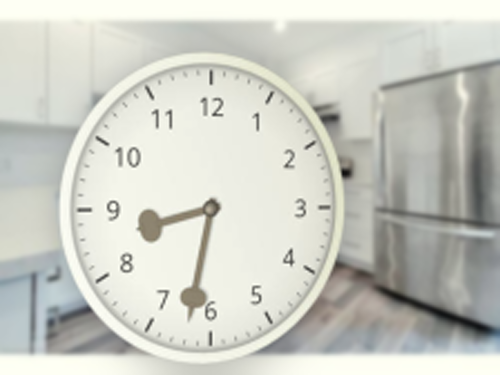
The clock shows **8:32**
